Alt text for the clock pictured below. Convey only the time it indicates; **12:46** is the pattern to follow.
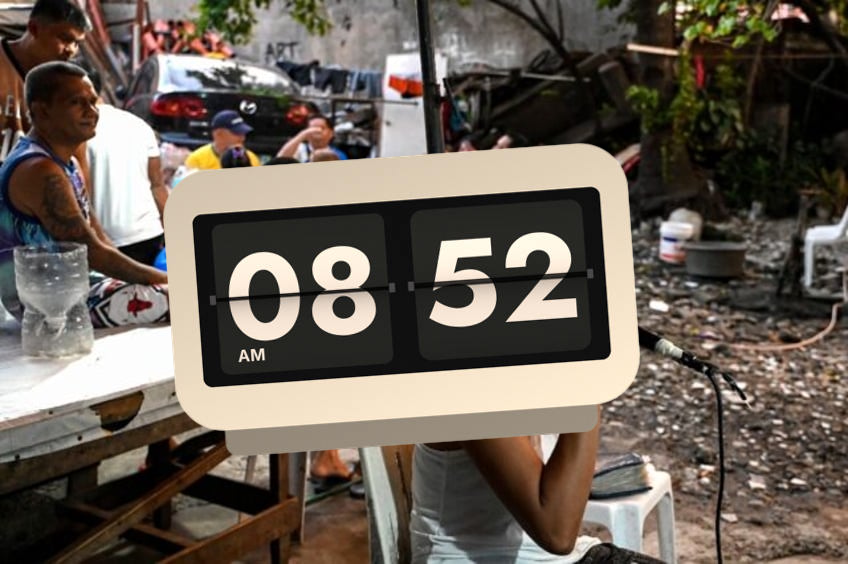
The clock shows **8:52**
